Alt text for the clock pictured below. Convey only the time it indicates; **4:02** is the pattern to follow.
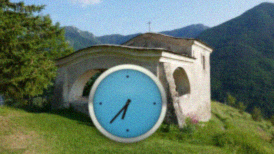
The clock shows **6:37**
